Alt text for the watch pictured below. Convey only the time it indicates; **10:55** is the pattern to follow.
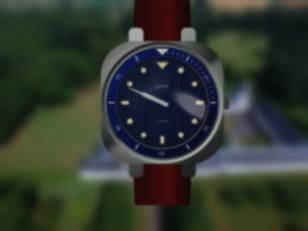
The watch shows **9:49**
